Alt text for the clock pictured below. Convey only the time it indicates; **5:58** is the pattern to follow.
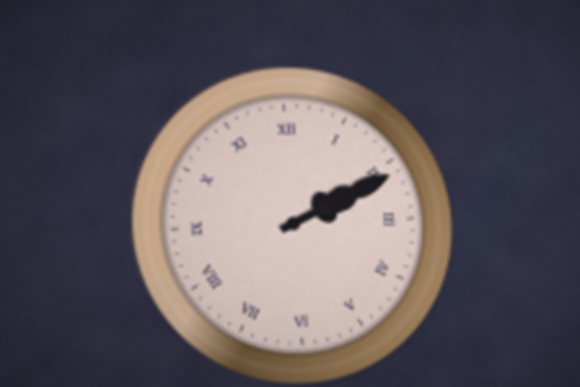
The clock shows **2:11**
